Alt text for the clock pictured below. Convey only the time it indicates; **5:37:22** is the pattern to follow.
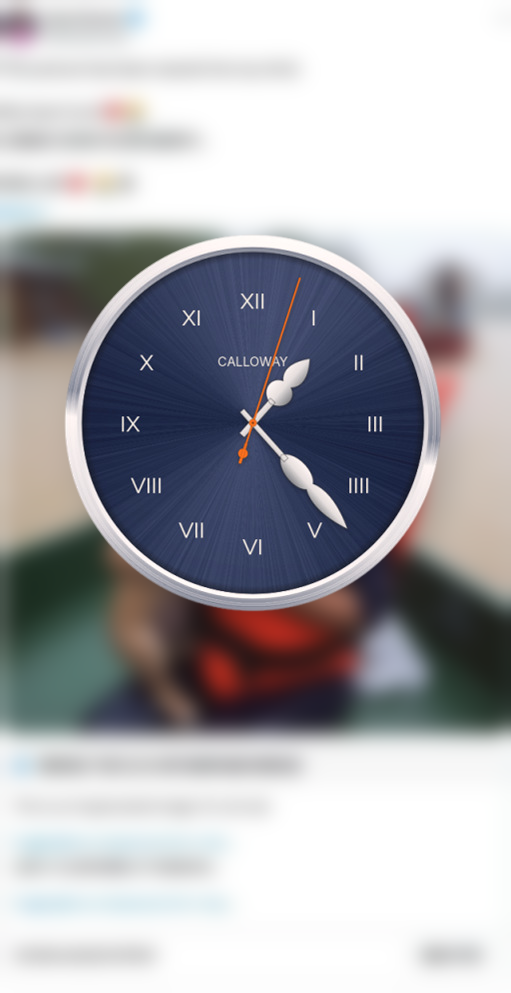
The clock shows **1:23:03**
